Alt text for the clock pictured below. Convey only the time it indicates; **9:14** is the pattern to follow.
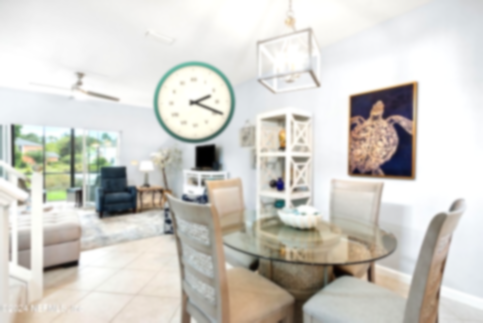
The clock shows **2:19**
